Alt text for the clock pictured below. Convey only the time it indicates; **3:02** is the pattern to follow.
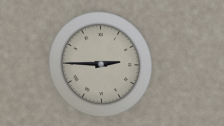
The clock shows **2:45**
